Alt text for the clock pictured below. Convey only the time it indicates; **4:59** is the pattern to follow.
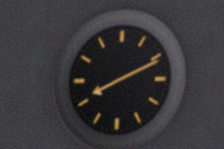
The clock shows **8:11**
